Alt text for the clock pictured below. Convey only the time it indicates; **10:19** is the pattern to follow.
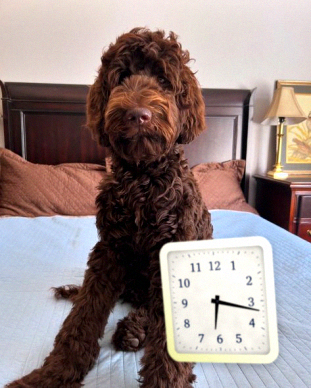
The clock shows **6:17**
